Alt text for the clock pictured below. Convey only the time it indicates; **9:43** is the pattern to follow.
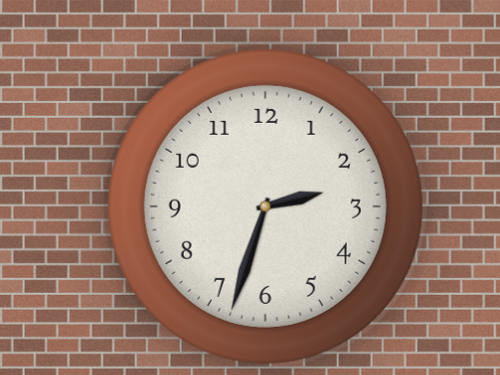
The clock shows **2:33**
